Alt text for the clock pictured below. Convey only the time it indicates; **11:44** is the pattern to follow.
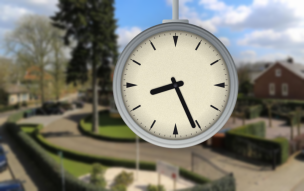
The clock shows **8:26**
